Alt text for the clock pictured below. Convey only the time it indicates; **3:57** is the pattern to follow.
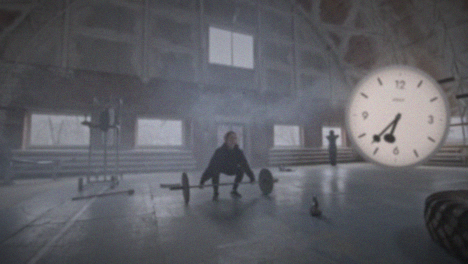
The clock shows **6:37**
